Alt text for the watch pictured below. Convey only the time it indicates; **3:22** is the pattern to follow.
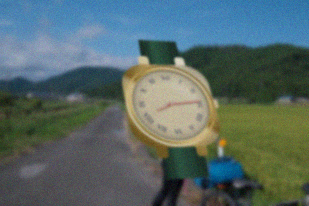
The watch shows **8:14**
